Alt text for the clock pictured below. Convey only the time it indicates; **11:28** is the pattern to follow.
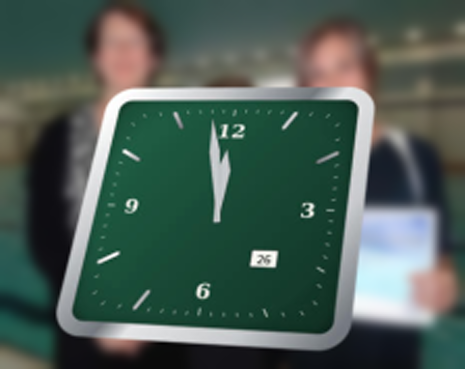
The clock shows **11:58**
